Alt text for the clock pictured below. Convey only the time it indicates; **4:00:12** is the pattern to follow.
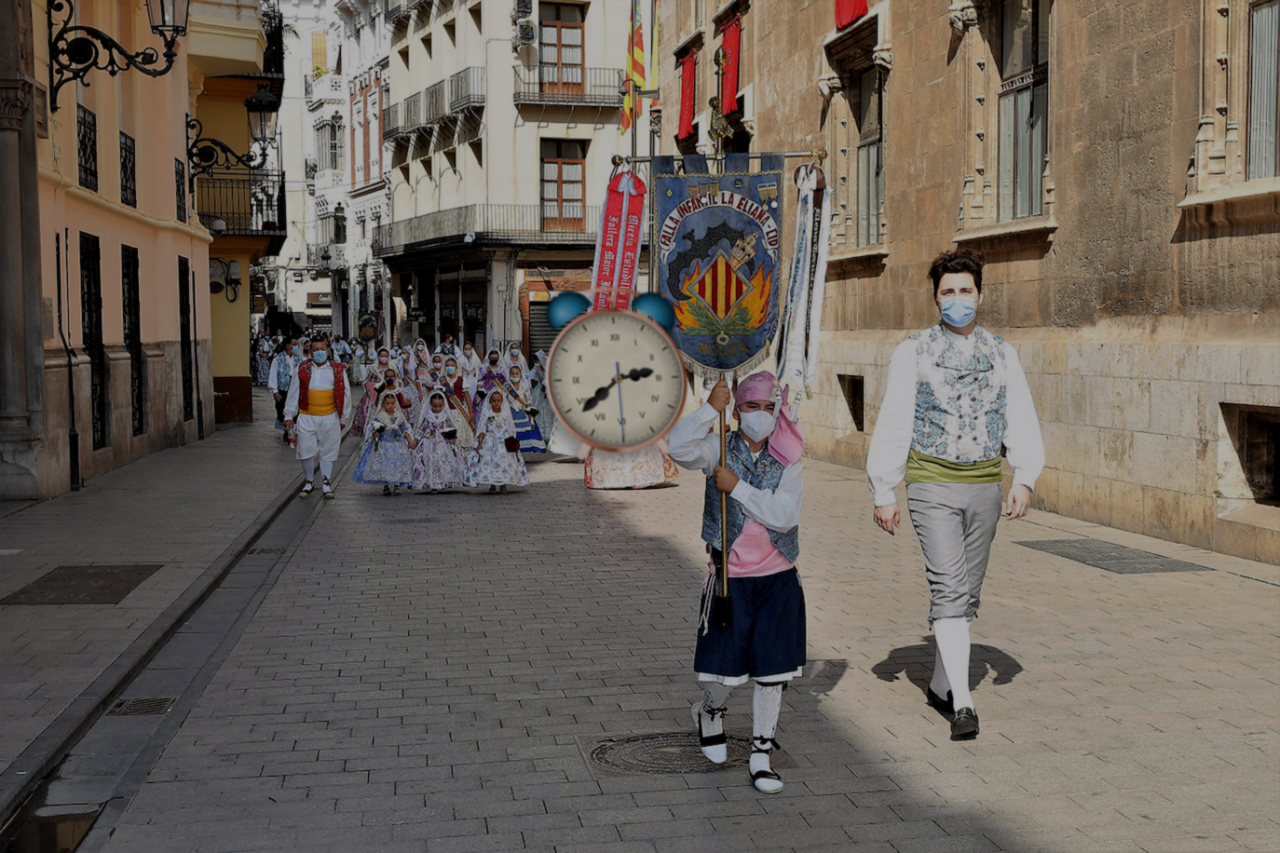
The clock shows **2:38:30**
